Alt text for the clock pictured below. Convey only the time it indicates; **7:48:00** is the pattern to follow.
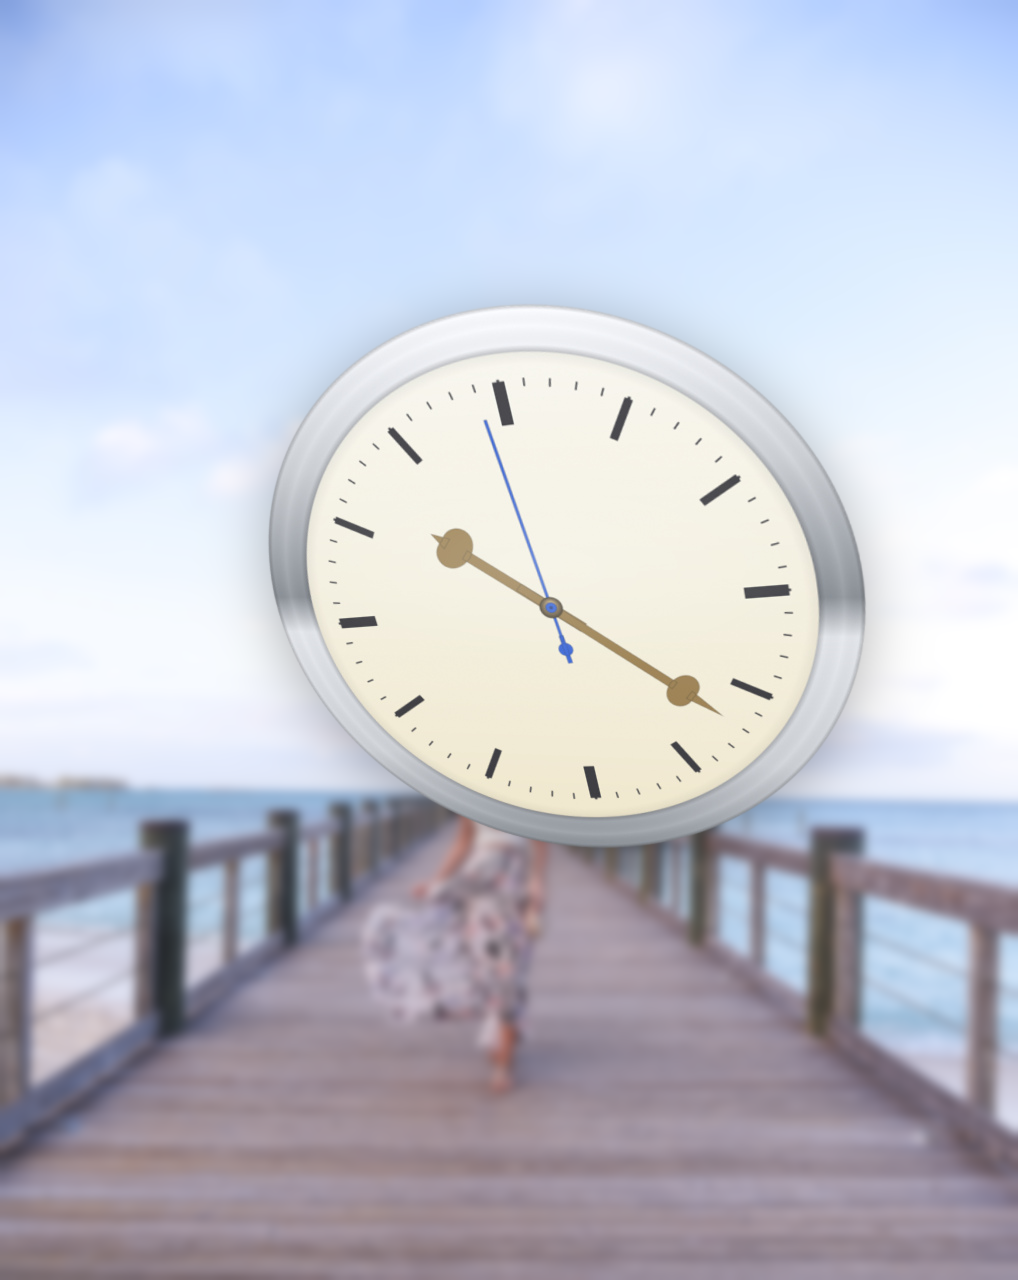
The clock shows **10:21:59**
